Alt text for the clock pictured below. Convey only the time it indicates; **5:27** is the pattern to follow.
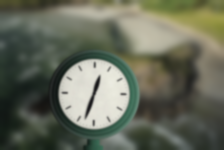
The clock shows **12:33**
